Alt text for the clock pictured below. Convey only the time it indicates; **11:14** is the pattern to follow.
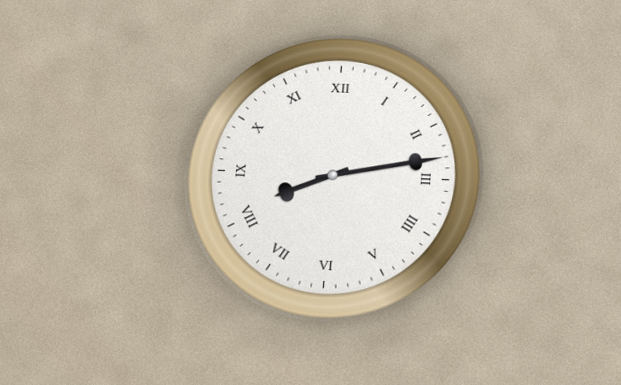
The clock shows **8:13**
